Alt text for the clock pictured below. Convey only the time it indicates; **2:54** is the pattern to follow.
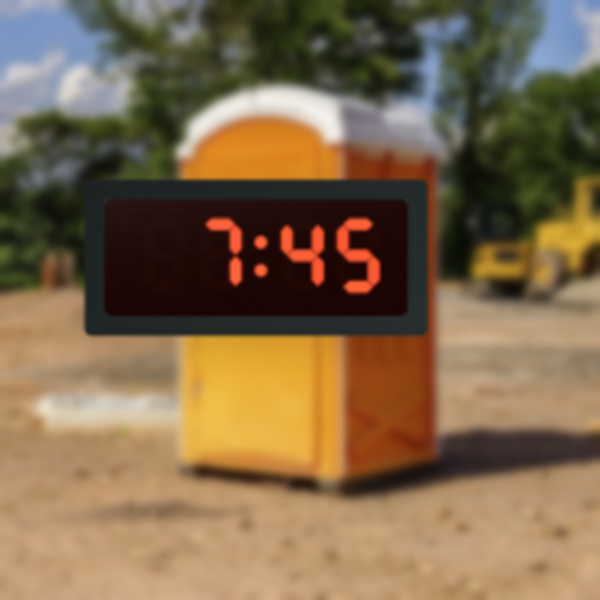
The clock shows **7:45**
